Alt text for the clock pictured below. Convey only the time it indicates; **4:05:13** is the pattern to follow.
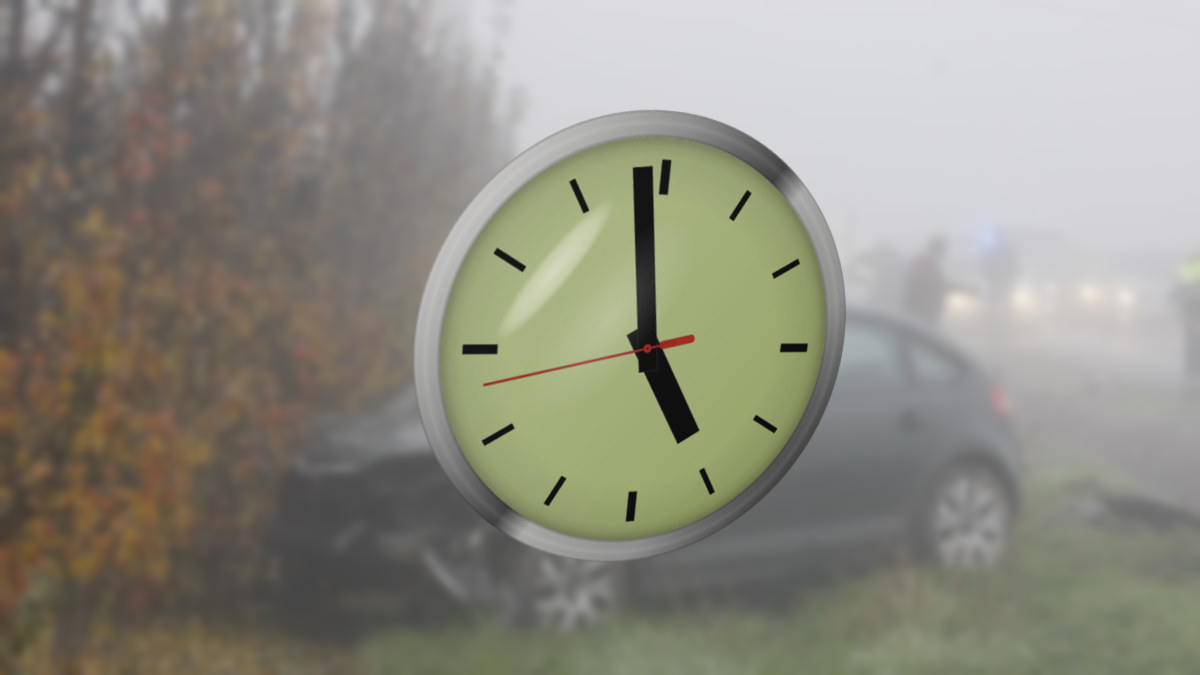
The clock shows **4:58:43**
